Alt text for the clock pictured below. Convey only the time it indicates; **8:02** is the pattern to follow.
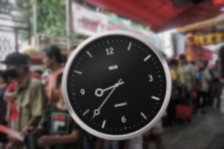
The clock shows **8:38**
